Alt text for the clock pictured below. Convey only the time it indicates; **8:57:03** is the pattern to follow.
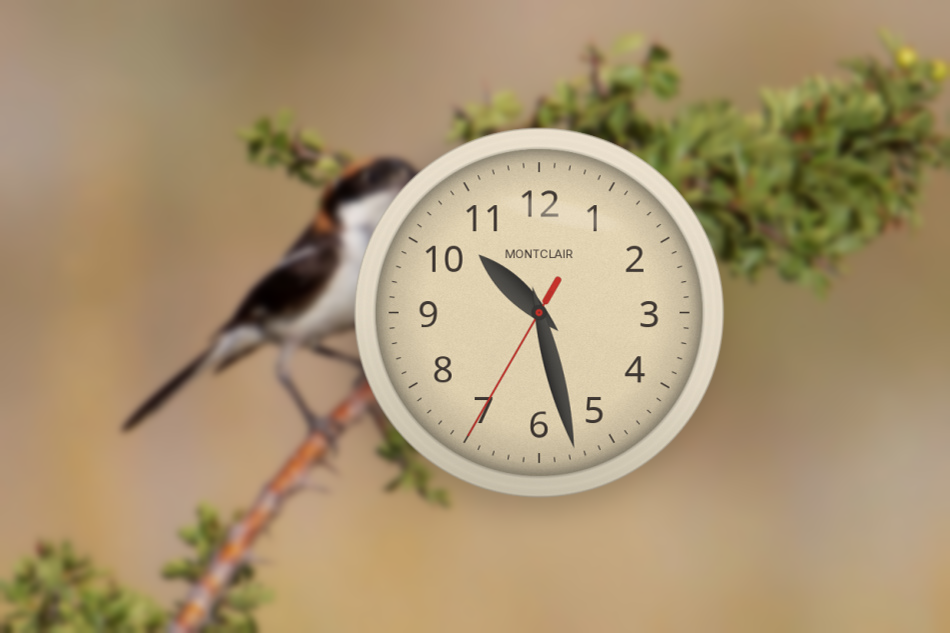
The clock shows **10:27:35**
